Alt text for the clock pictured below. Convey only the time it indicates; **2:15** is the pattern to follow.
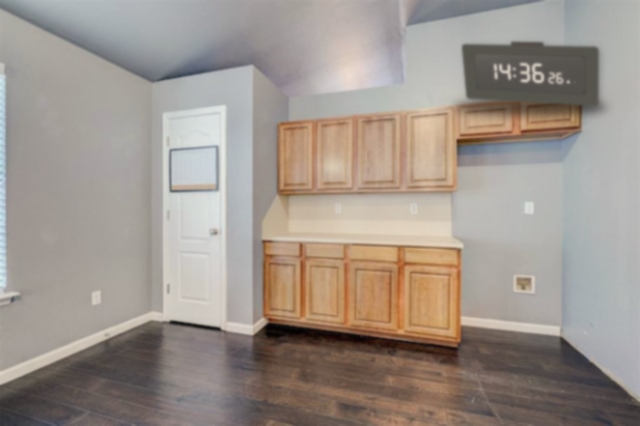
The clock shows **14:36**
